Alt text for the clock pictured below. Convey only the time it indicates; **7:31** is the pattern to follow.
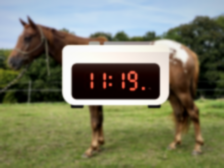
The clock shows **11:19**
